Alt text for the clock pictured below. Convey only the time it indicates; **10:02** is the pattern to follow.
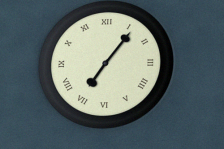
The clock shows **7:06**
